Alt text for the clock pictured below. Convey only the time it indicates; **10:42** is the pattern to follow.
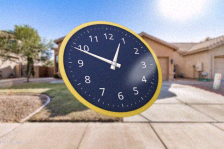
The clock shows **12:49**
